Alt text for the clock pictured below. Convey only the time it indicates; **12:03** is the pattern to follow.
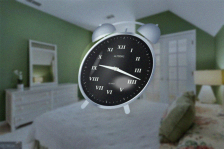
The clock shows **9:18**
